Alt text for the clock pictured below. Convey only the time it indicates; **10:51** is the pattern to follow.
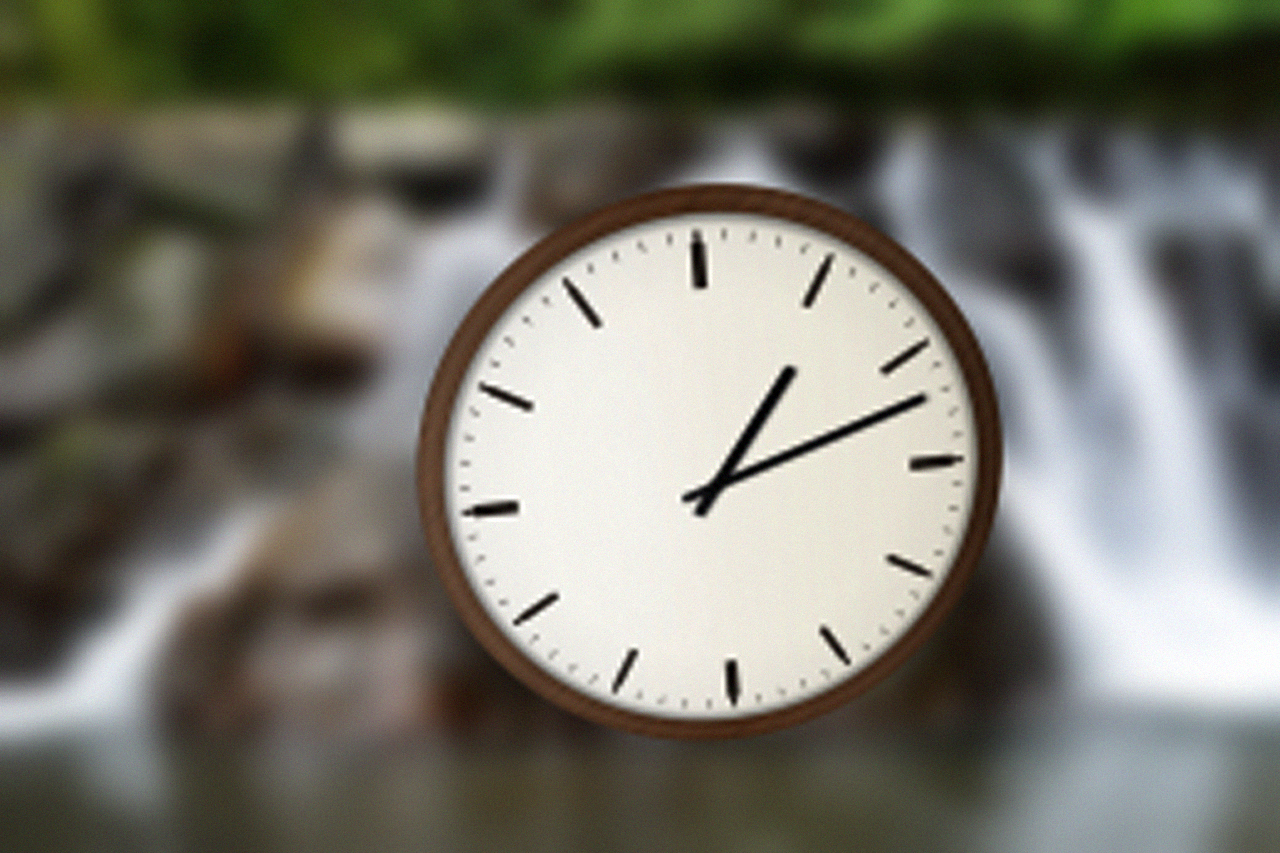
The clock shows **1:12**
